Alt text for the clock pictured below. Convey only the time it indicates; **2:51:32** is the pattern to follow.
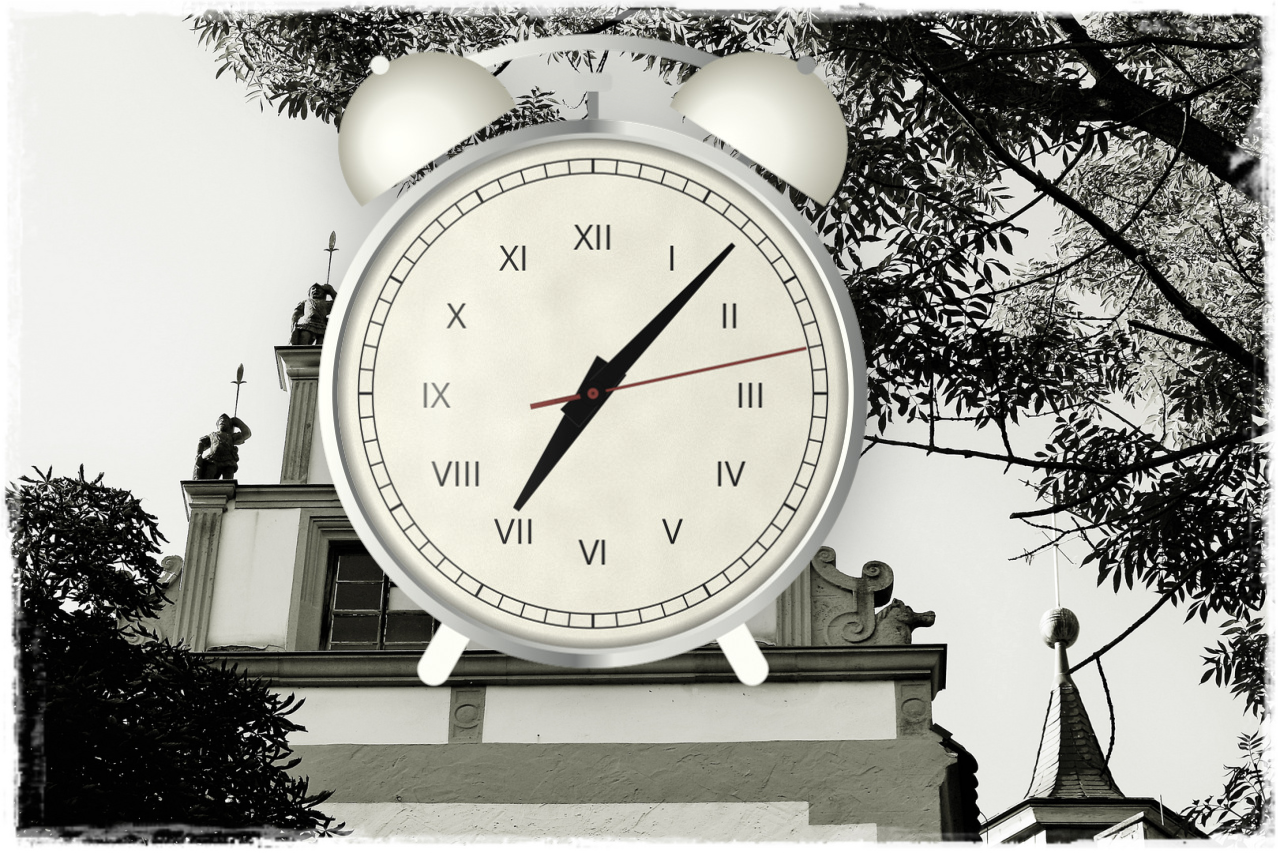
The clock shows **7:07:13**
